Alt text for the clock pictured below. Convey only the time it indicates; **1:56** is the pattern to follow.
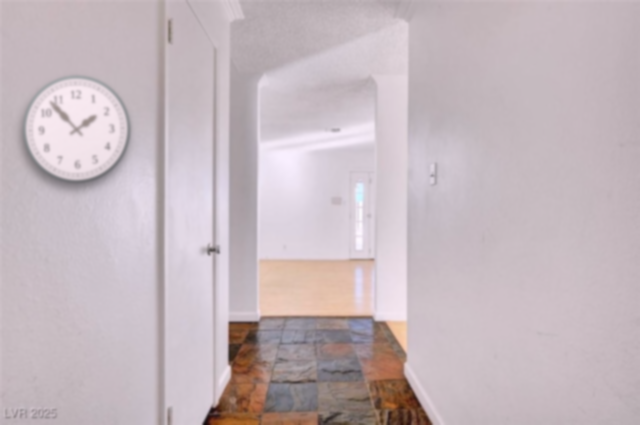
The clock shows **1:53**
